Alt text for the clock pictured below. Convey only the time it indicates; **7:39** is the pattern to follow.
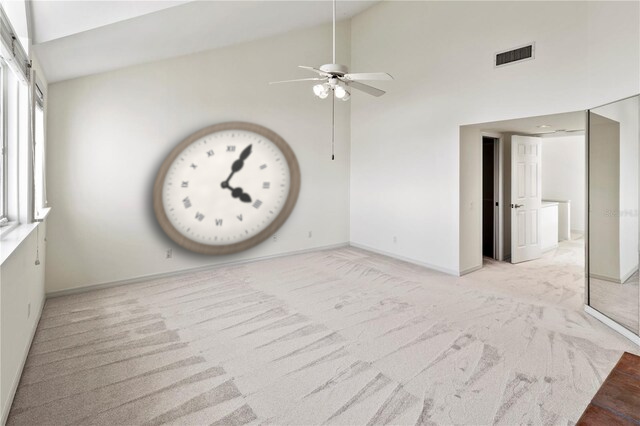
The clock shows **4:04**
